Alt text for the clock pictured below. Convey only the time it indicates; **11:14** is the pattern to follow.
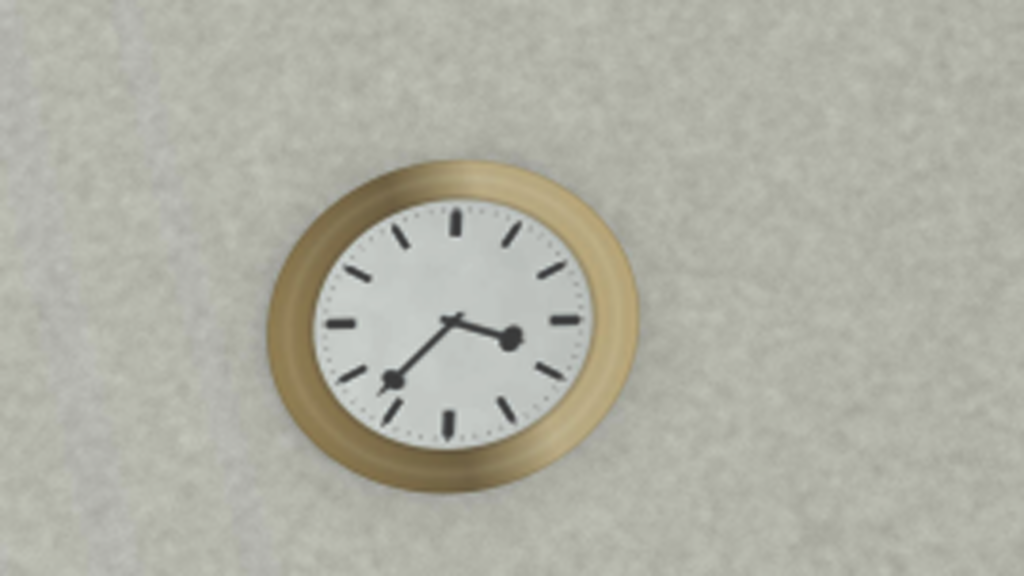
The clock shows **3:37**
